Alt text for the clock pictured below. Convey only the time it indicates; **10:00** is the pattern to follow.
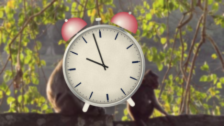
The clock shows **9:58**
